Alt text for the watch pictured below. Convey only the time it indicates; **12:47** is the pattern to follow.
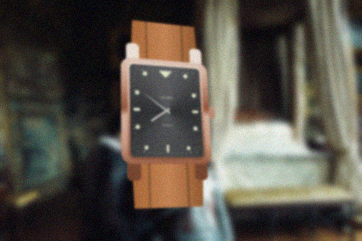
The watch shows **7:51**
